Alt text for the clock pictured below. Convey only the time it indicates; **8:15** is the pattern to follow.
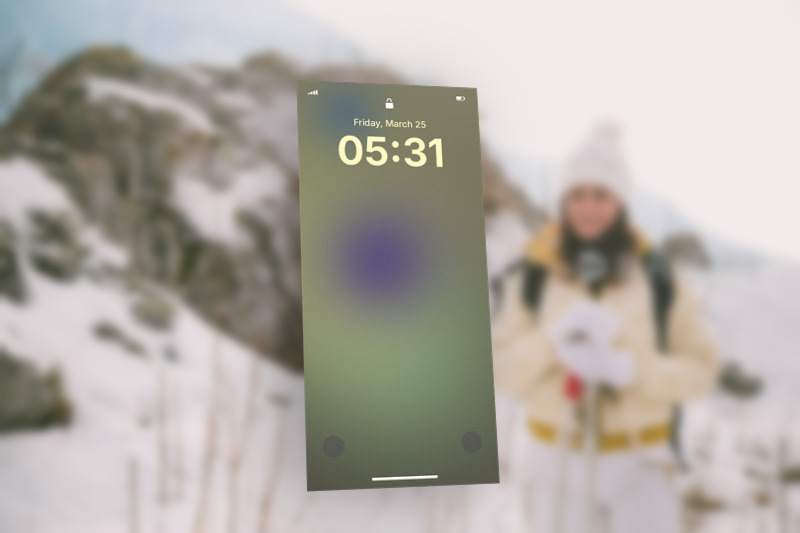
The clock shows **5:31**
